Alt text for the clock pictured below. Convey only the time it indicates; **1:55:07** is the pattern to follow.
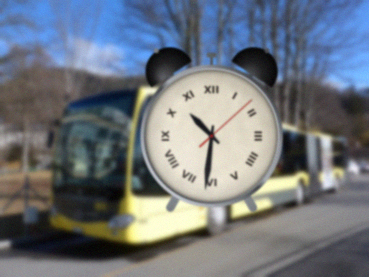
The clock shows **10:31:08**
